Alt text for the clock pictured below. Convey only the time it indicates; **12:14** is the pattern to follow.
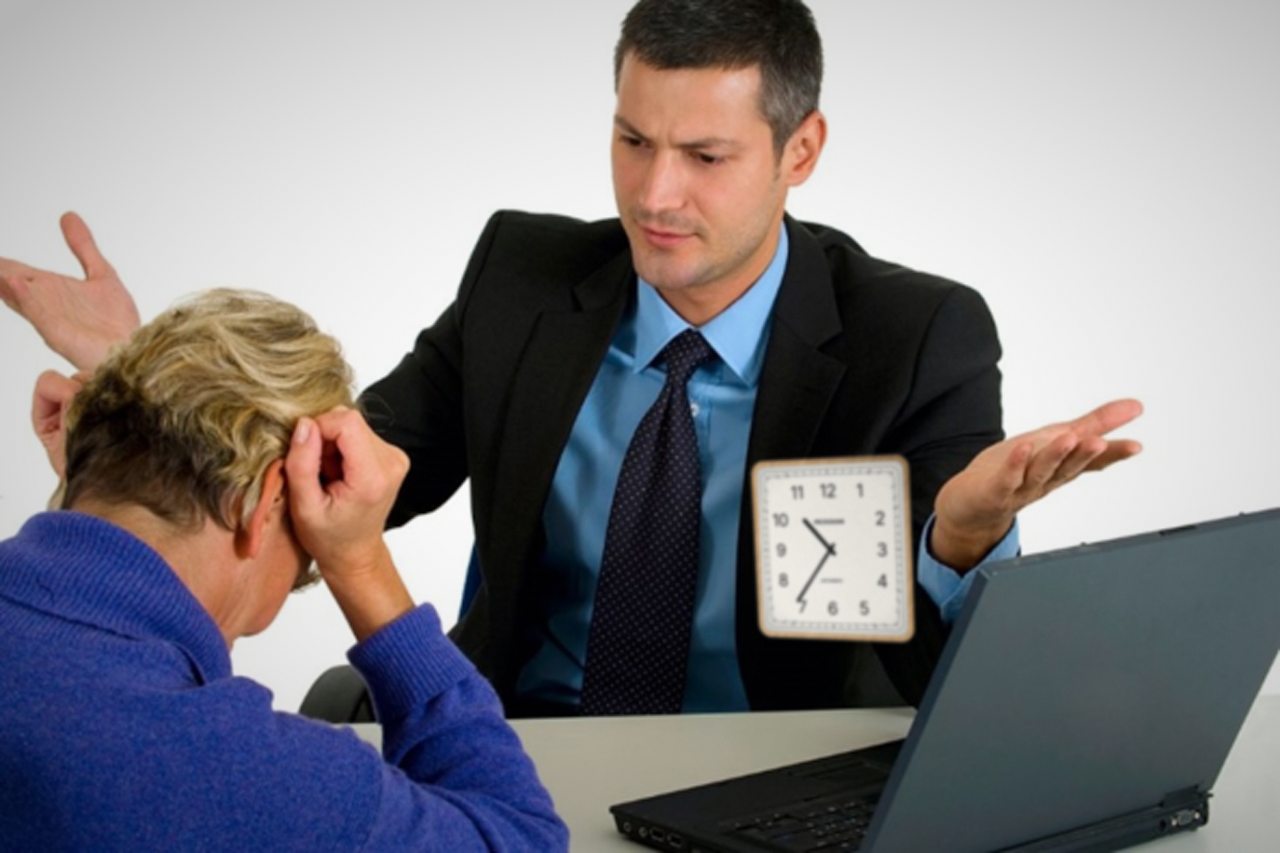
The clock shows **10:36**
